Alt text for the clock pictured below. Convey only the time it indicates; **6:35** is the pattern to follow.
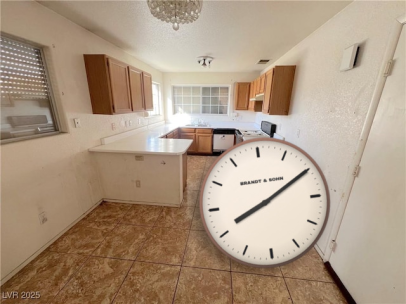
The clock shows **8:10**
